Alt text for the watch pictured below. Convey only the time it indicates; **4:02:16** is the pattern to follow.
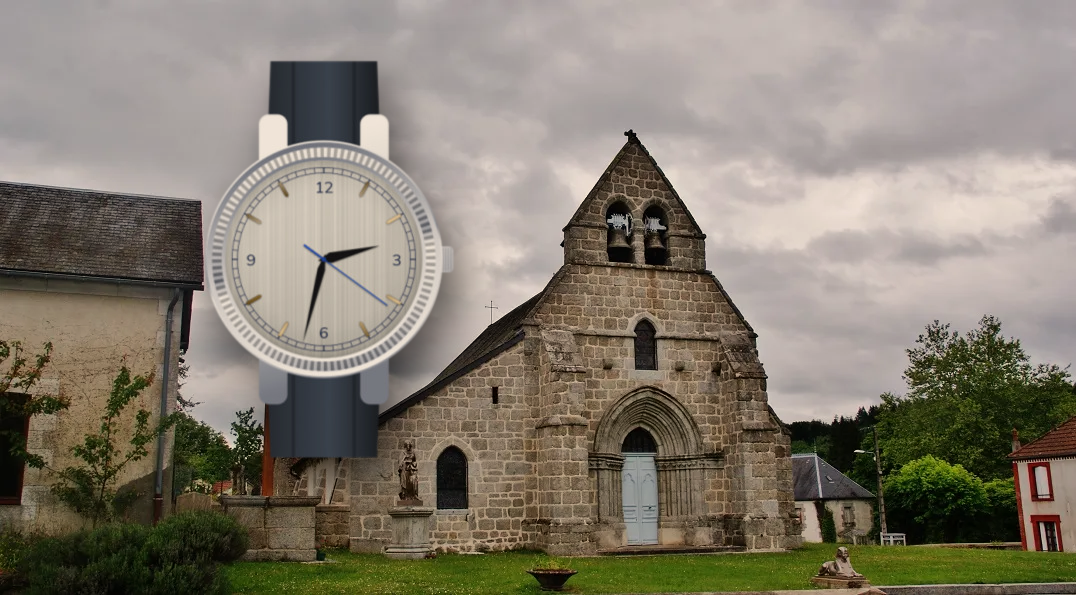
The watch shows **2:32:21**
